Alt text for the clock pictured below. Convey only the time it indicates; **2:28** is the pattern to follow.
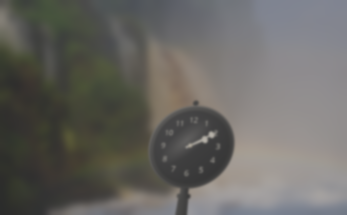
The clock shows **2:10**
